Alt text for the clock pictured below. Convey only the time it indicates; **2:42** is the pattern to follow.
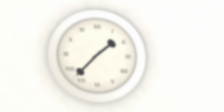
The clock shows **1:37**
